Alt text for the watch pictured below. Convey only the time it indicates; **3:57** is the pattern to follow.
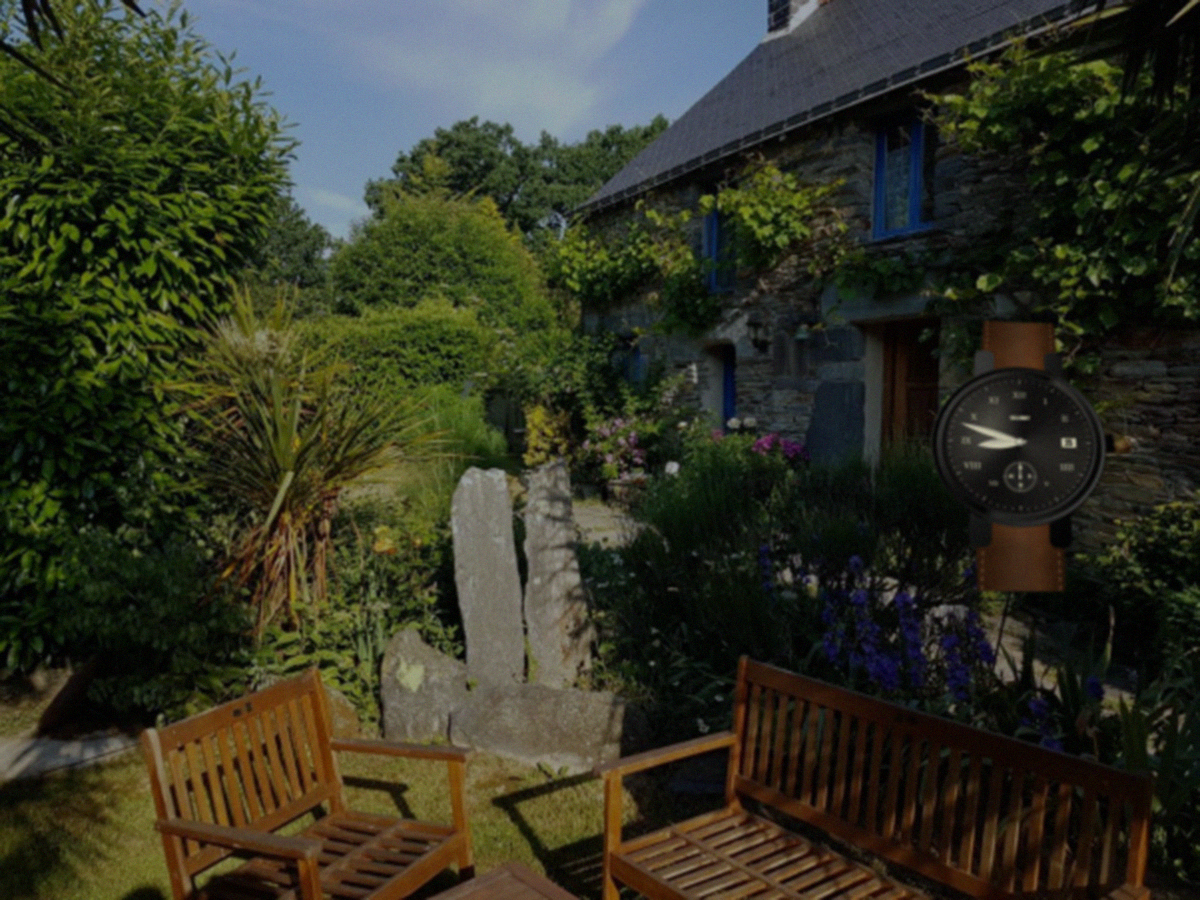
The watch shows **8:48**
